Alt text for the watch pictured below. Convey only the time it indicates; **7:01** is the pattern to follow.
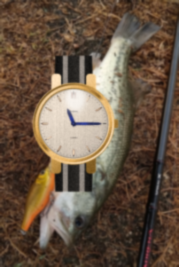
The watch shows **11:15**
